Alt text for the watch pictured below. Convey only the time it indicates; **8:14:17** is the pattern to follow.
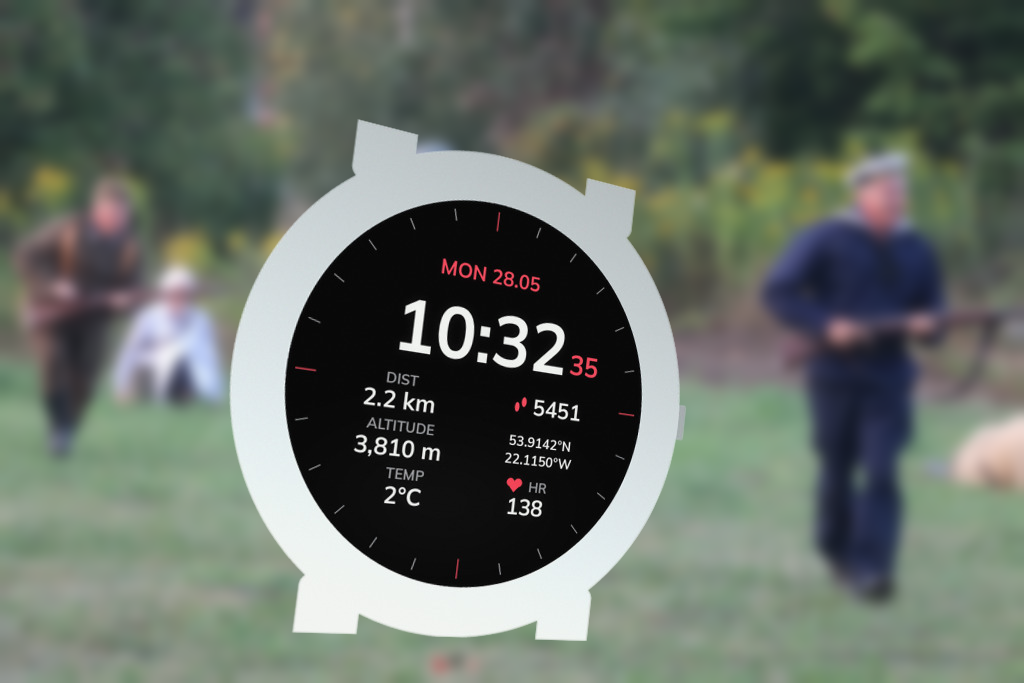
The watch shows **10:32:35**
